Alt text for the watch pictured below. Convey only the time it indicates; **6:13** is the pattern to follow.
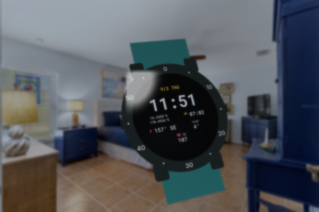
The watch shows **11:51**
